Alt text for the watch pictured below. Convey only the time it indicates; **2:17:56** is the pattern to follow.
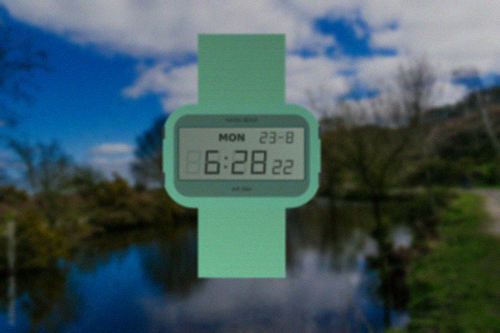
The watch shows **6:28:22**
